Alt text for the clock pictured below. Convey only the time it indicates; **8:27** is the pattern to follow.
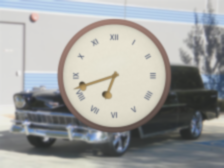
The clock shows **6:42**
